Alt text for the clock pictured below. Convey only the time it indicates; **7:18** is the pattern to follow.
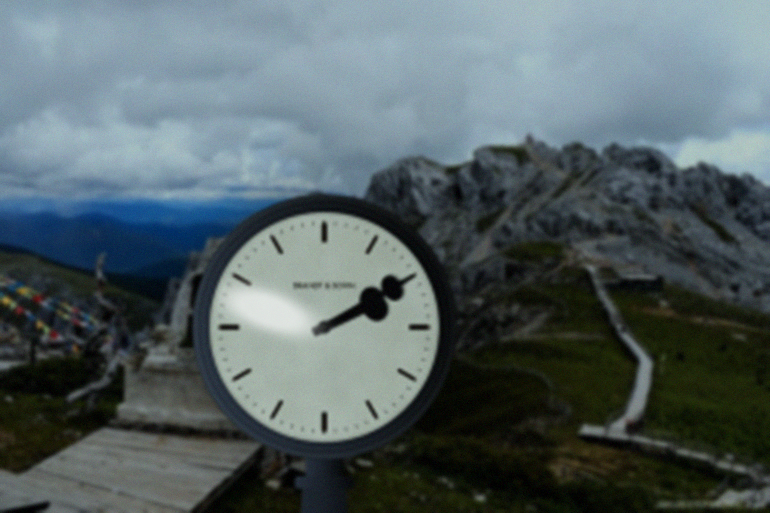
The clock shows **2:10**
